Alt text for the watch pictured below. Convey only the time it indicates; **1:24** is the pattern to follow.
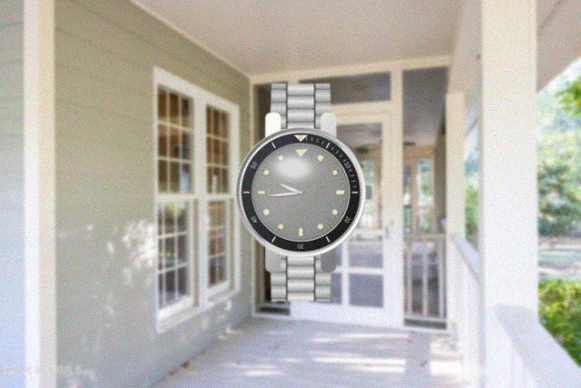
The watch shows **9:44**
